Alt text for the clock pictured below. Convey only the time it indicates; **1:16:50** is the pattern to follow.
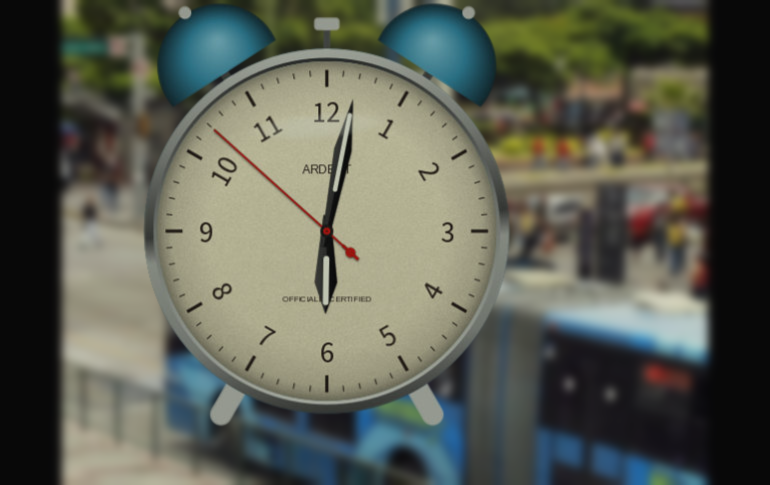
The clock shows **6:01:52**
